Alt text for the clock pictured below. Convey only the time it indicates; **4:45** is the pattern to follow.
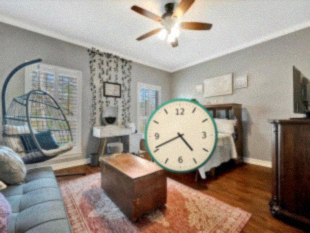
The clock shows **4:41**
